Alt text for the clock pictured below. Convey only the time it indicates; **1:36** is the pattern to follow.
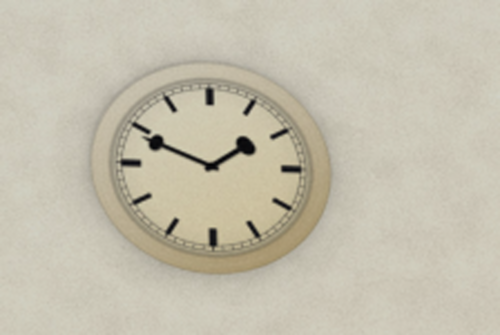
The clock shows **1:49**
